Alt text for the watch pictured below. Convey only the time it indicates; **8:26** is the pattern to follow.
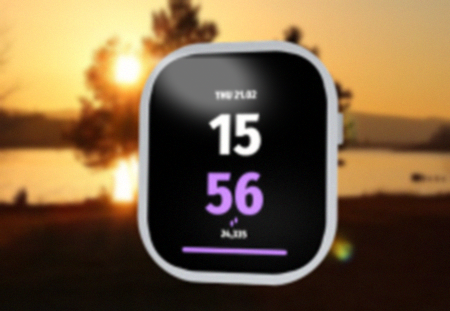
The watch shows **15:56**
